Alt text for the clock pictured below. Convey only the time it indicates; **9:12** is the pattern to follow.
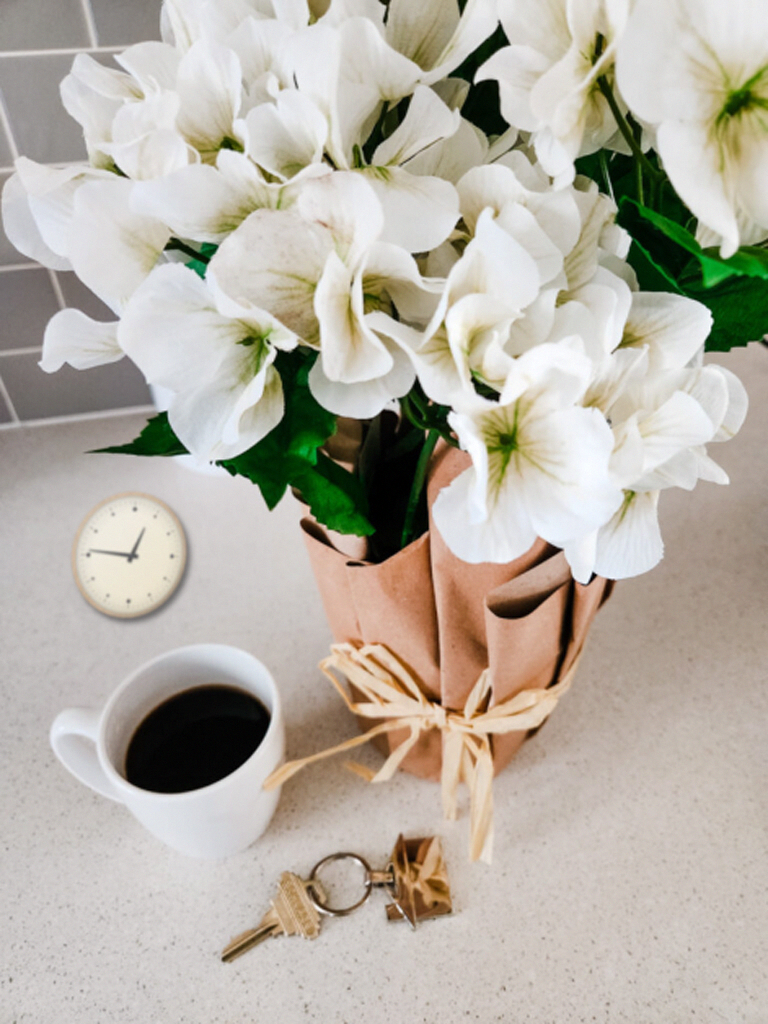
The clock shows **12:46**
